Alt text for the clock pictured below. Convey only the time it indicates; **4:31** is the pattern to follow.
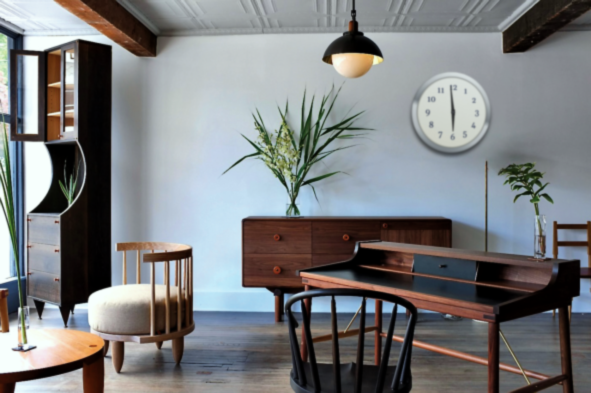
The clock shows **5:59**
